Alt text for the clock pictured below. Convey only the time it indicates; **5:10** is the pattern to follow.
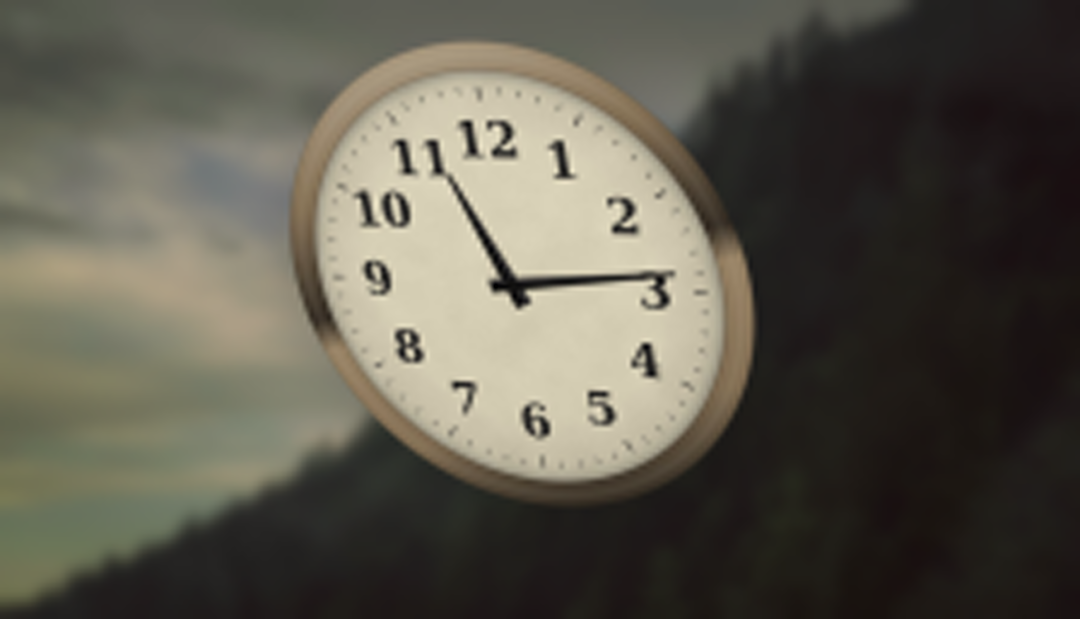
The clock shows **11:14**
